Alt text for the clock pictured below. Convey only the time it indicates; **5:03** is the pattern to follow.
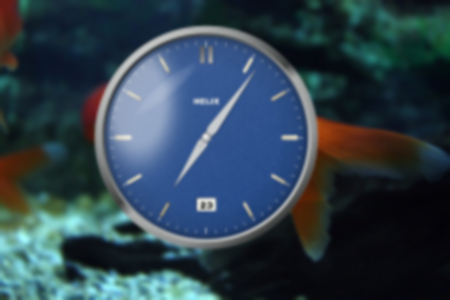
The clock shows **7:06**
